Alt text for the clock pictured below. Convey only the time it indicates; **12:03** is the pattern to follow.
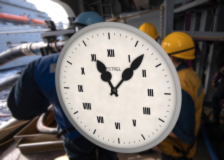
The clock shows **11:07**
